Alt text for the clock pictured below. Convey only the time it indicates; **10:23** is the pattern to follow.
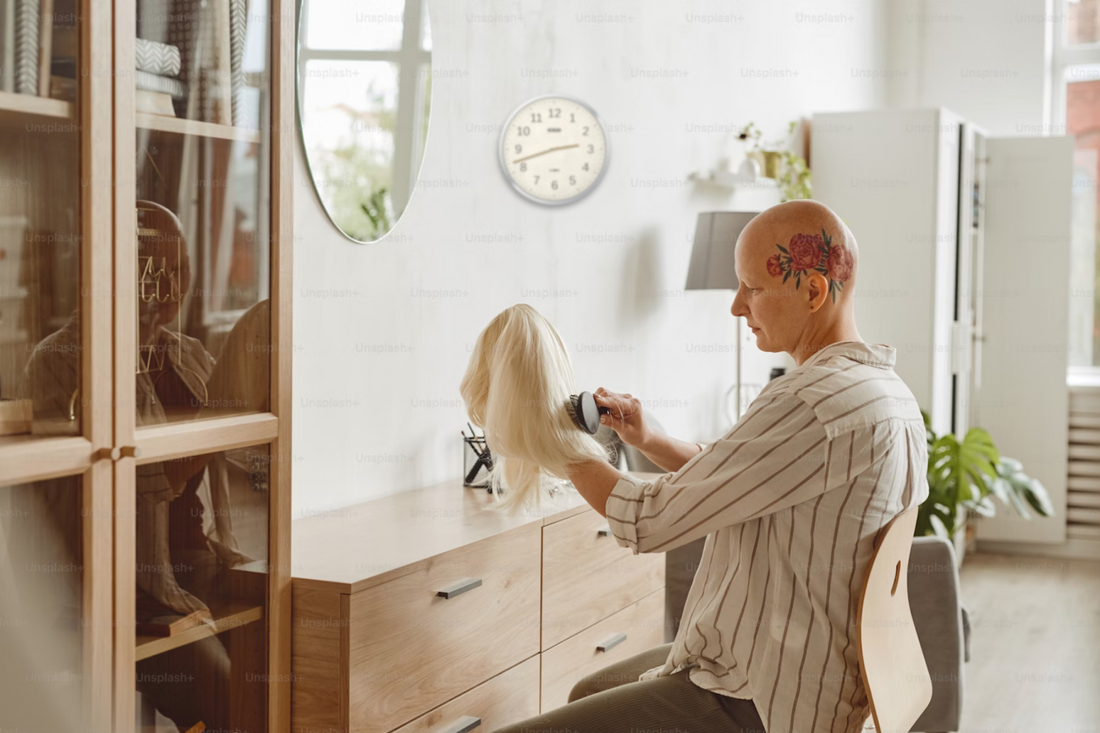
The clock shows **2:42**
